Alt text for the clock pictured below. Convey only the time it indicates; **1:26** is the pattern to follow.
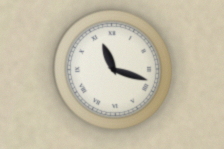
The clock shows **11:18**
